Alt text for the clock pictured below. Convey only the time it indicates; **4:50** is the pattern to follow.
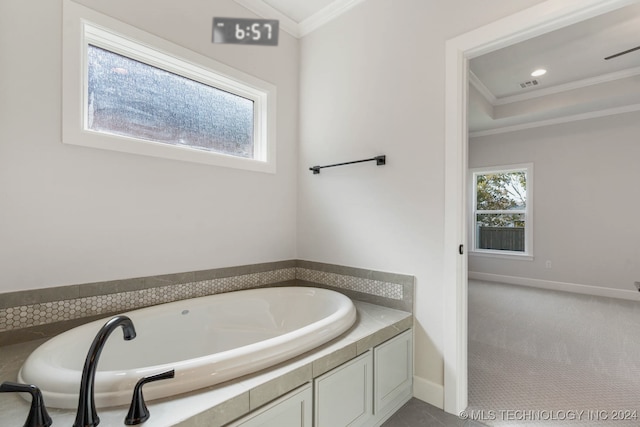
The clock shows **6:57**
